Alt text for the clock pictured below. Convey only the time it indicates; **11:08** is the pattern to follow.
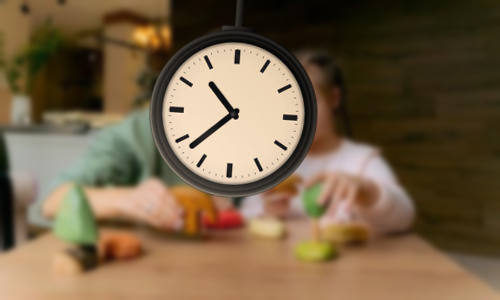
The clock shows **10:38**
